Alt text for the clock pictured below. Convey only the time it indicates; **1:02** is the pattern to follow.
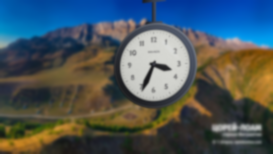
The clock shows **3:34**
